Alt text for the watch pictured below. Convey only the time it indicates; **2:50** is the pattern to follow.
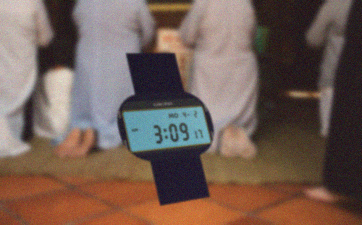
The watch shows **3:09**
